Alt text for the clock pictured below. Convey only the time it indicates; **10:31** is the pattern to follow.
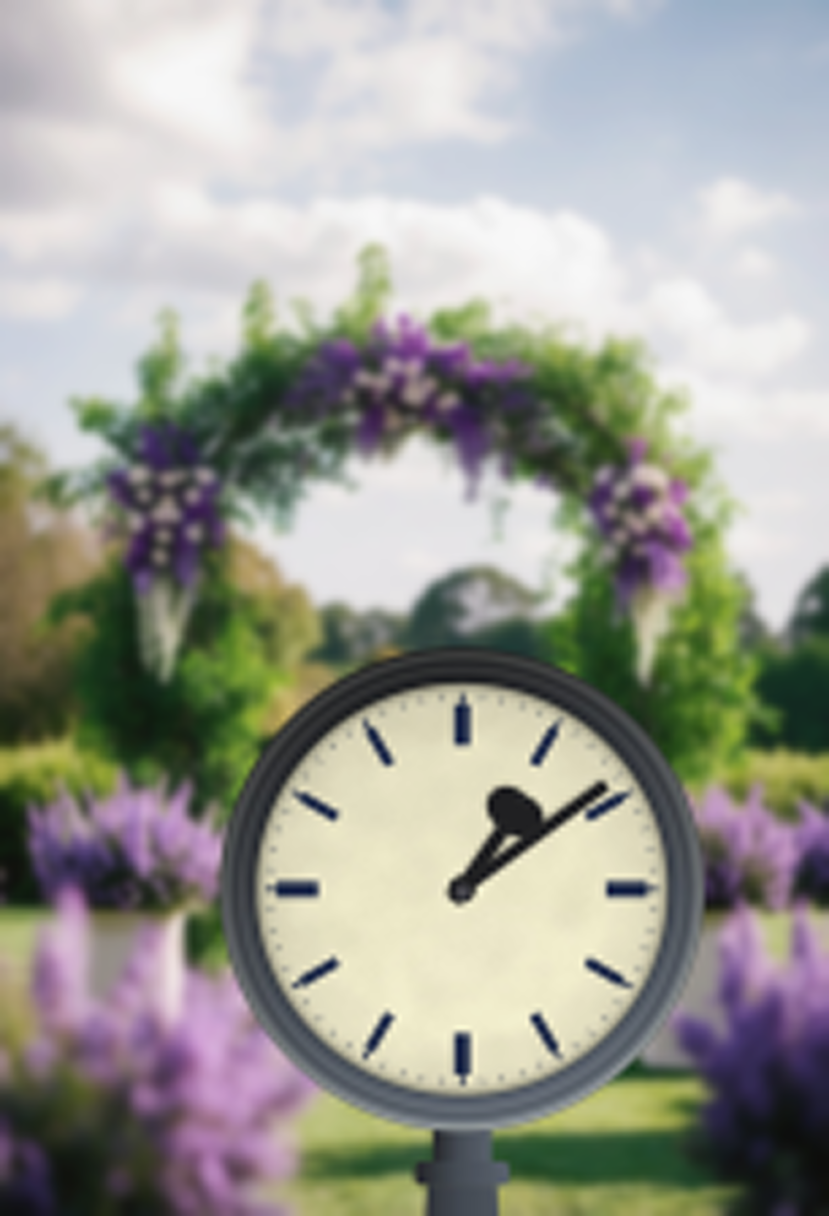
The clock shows **1:09**
